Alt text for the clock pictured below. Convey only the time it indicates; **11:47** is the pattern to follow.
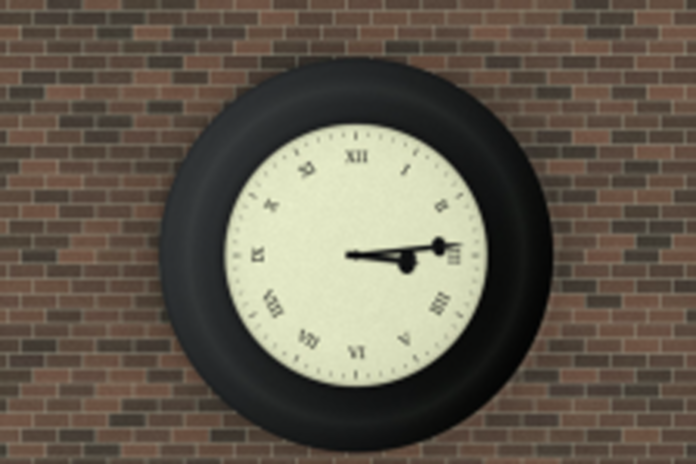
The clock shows **3:14**
